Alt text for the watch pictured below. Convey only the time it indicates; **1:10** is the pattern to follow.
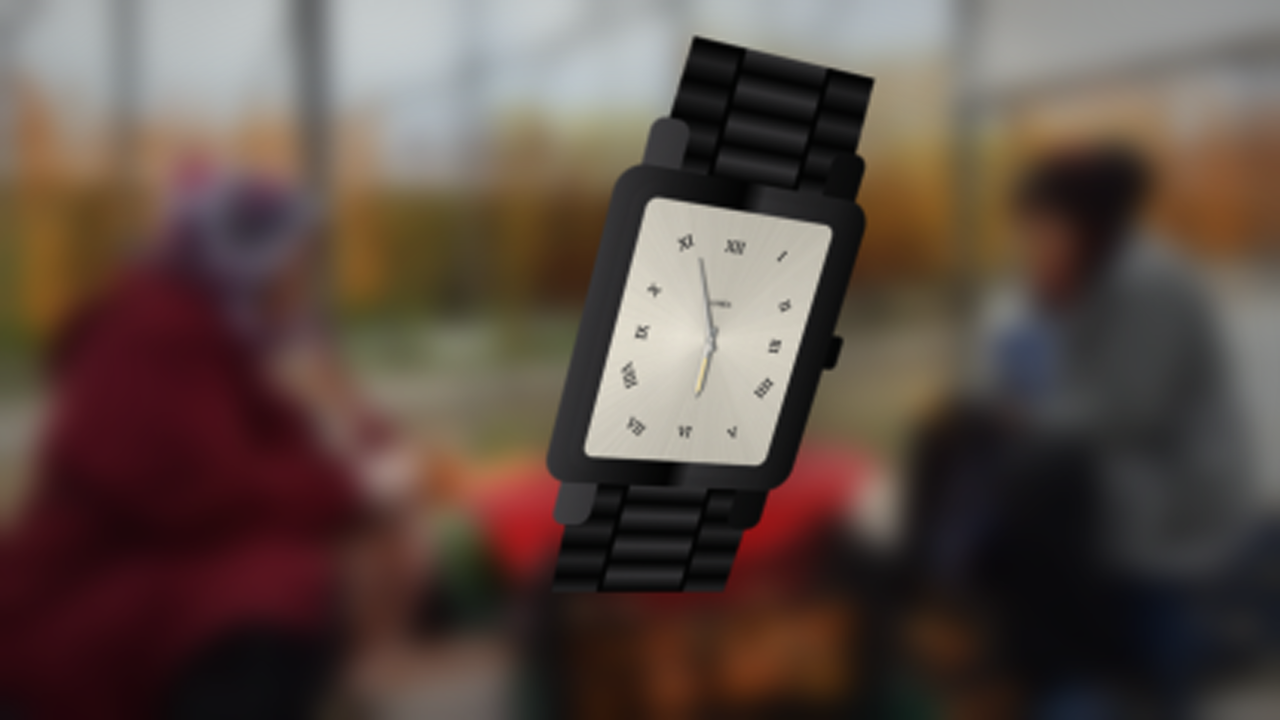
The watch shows **5:56**
